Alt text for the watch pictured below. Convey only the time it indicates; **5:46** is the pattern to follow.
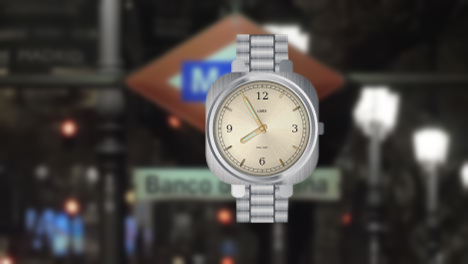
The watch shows **7:55**
